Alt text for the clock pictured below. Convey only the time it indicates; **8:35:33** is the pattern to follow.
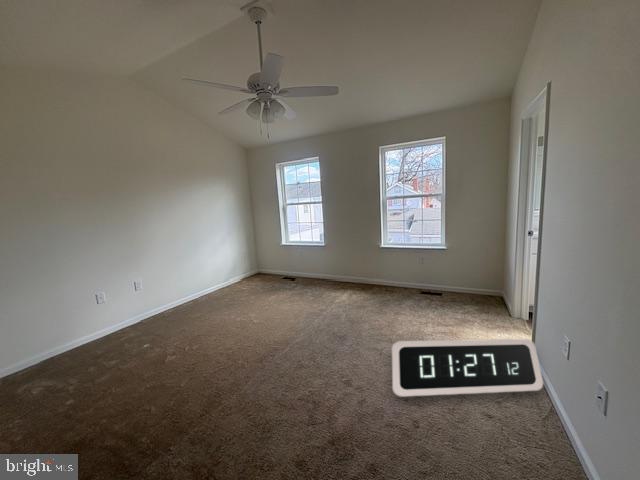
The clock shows **1:27:12**
